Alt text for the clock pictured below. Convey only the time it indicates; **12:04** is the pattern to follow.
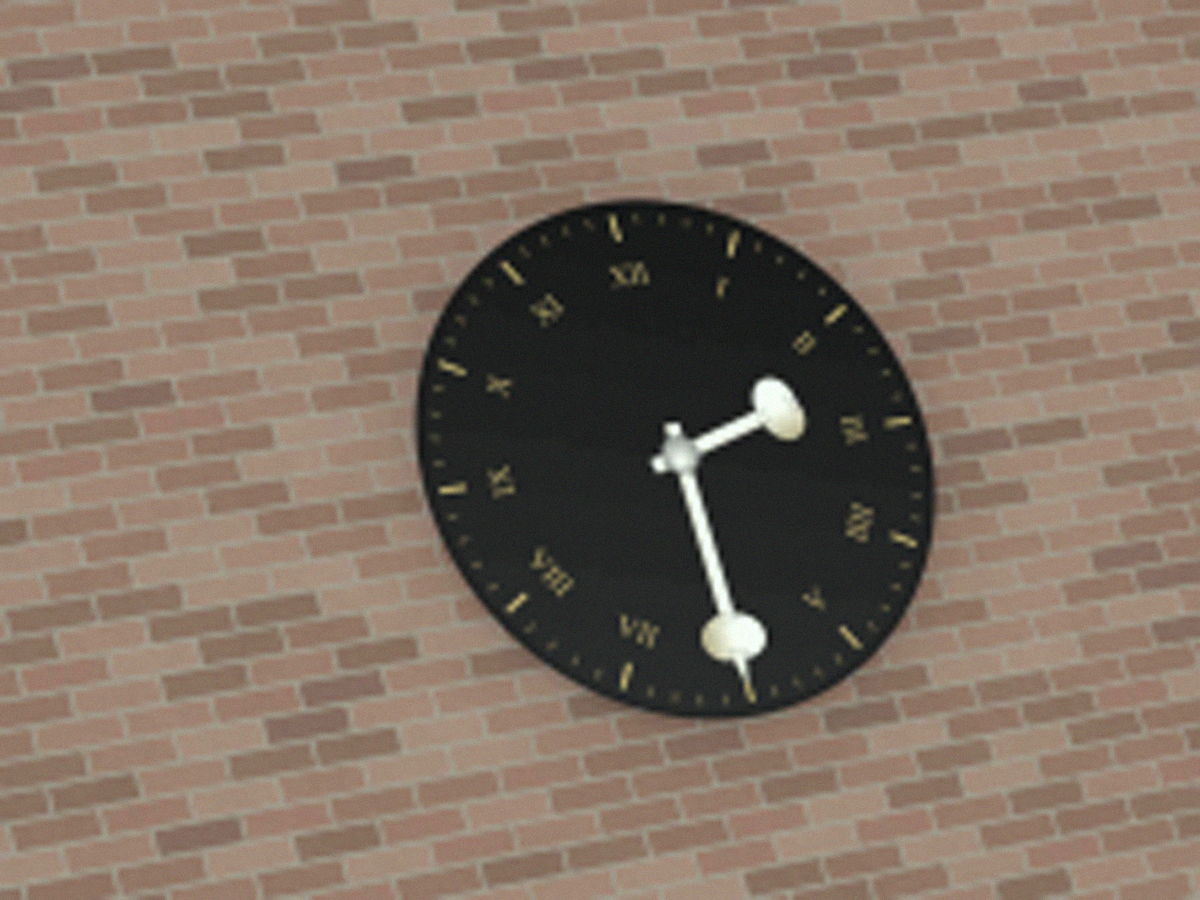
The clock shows **2:30**
